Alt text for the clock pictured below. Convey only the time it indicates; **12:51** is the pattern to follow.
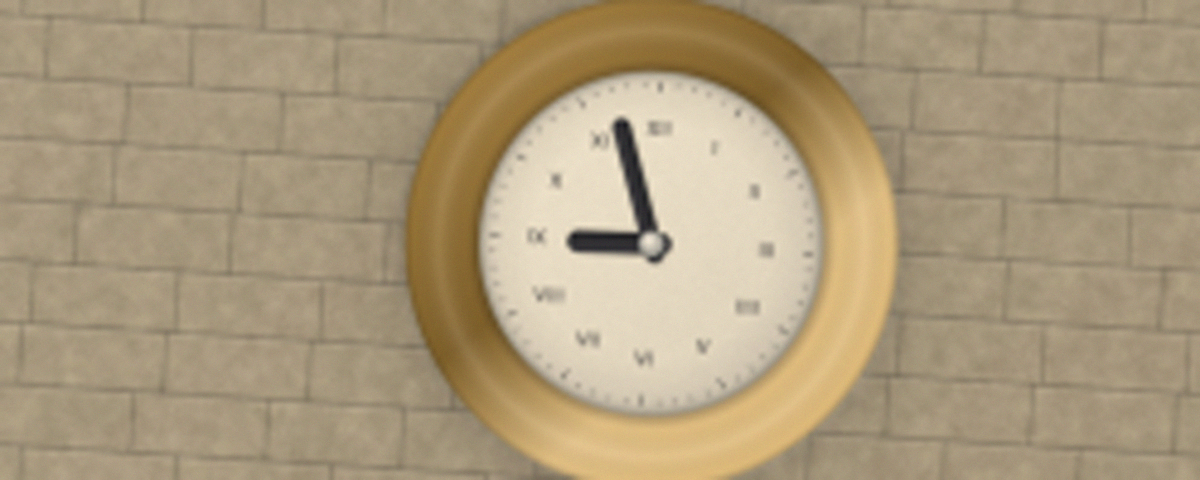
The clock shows **8:57**
